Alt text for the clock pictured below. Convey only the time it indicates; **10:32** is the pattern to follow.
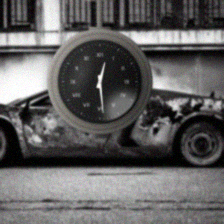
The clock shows **12:29**
